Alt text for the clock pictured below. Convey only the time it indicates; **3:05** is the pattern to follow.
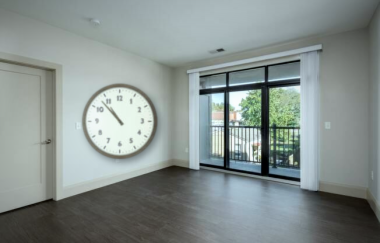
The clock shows **10:53**
